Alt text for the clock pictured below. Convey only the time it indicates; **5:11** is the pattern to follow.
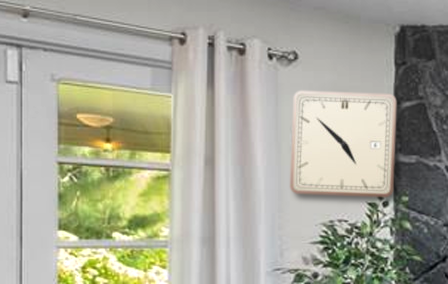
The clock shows **4:52**
